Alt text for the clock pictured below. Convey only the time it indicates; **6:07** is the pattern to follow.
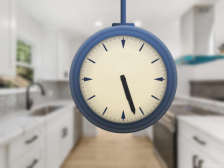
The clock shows **5:27**
